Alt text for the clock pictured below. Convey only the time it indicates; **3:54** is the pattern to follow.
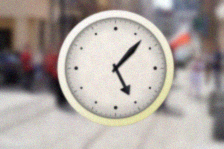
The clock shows **5:07**
